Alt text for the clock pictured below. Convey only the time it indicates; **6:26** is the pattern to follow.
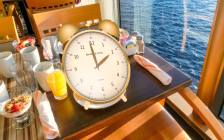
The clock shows **1:59**
